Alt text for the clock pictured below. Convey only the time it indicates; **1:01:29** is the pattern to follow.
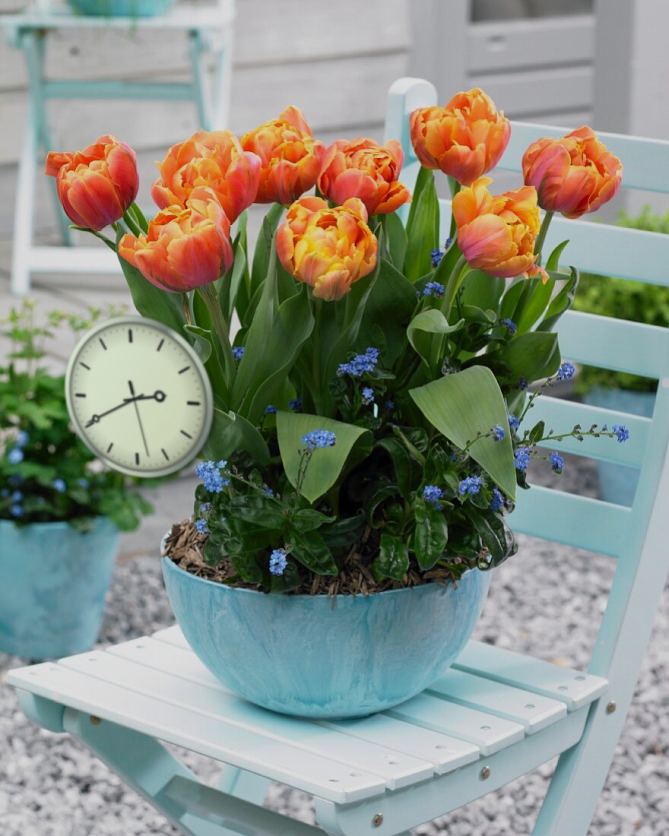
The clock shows **2:40:28**
